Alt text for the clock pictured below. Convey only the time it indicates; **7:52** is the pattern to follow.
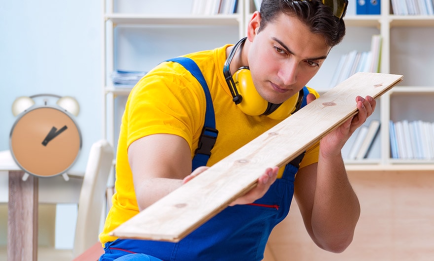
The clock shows **1:09**
